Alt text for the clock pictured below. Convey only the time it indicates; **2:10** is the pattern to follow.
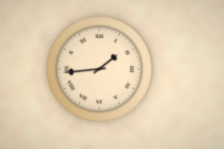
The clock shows **1:44**
